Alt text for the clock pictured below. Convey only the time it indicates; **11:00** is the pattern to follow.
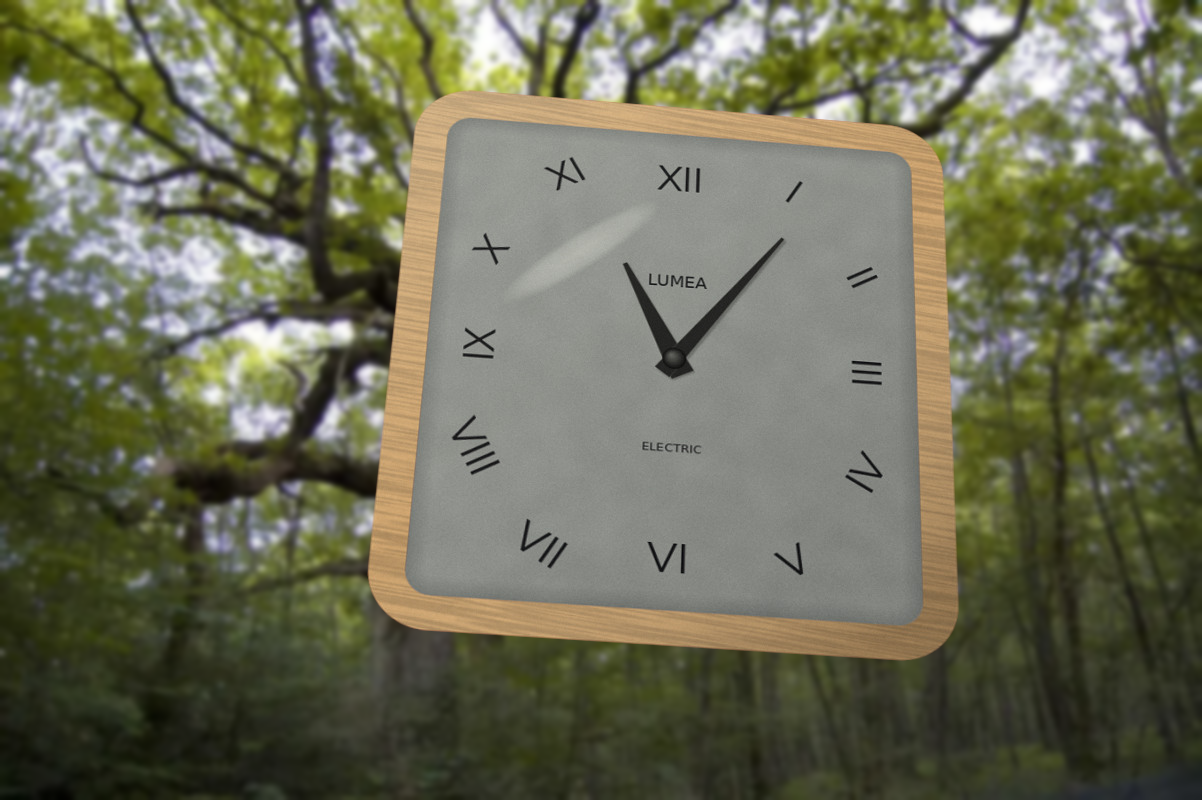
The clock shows **11:06**
